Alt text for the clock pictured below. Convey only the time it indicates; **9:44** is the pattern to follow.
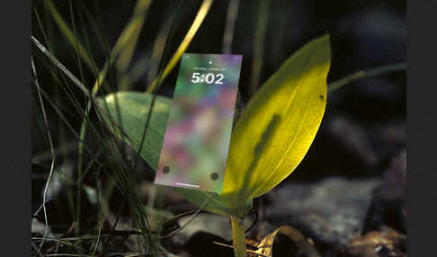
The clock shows **5:02**
